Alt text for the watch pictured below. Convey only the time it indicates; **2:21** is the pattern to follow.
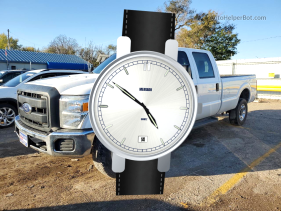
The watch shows **4:51**
